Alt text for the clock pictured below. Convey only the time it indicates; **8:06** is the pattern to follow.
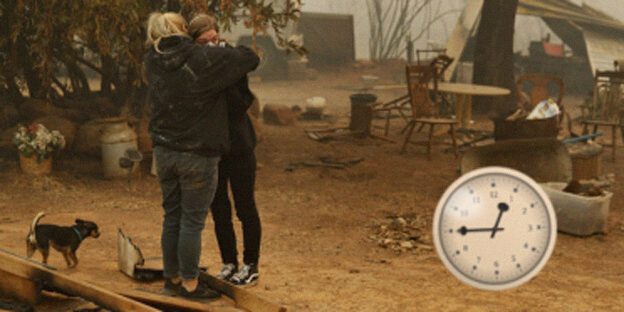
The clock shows **12:45**
